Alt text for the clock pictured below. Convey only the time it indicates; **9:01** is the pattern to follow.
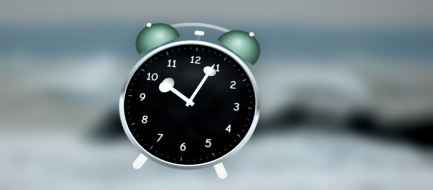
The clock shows **10:04**
